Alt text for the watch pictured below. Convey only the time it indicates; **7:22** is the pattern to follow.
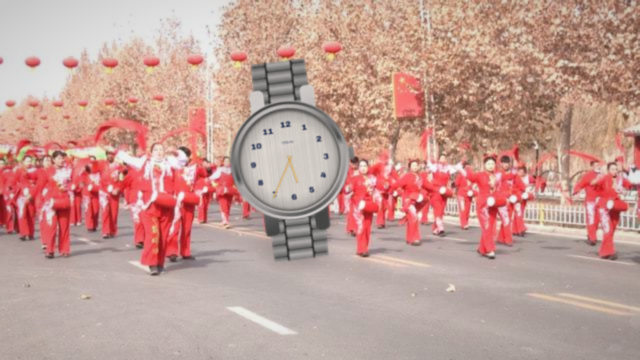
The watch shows **5:35**
